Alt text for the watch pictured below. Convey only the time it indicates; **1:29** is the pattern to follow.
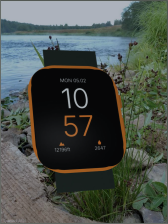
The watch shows **10:57**
